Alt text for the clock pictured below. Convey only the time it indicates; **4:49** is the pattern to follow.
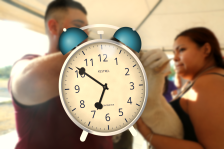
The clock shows **6:51**
